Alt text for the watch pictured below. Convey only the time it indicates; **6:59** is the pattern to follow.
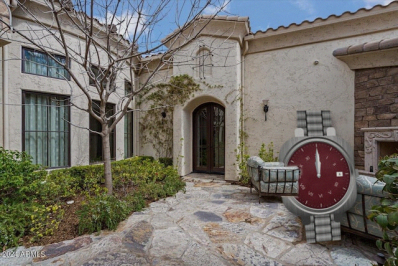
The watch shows **12:00**
